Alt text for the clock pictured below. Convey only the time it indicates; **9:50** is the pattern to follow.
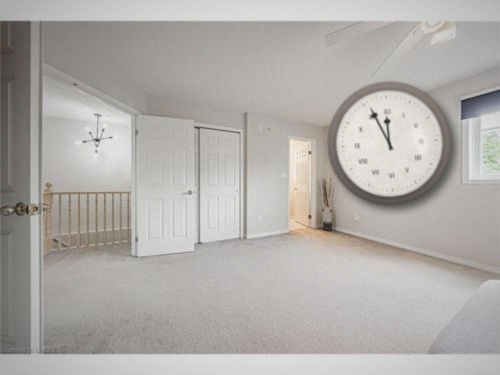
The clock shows **11:56**
